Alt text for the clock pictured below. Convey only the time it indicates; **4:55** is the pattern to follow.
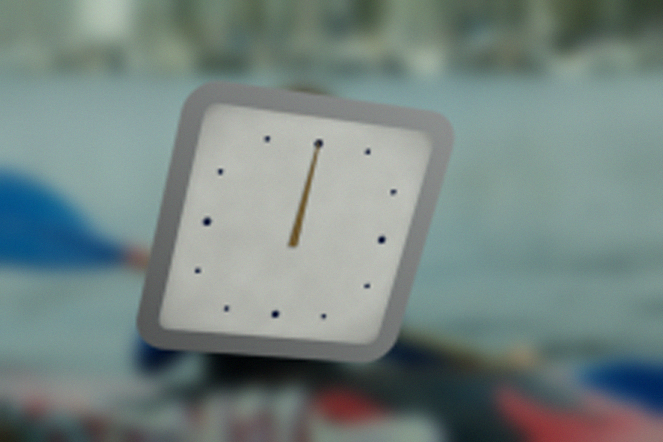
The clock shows **12:00**
